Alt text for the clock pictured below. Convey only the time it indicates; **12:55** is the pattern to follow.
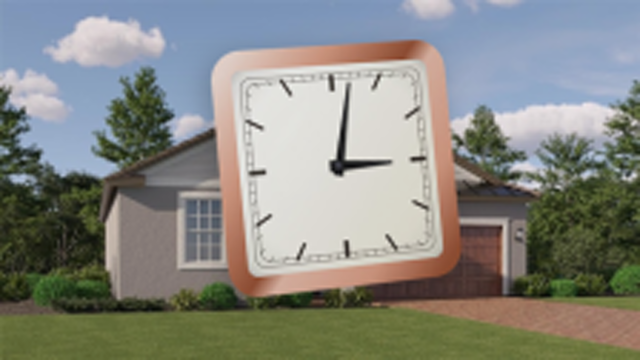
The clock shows **3:02**
